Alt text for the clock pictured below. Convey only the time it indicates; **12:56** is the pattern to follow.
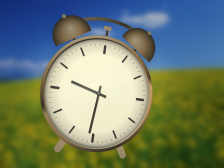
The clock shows **9:31**
